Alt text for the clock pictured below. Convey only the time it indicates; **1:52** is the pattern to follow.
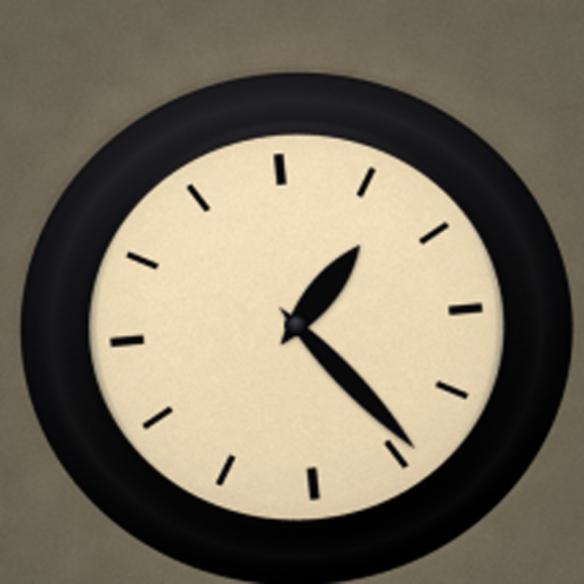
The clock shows **1:24**
